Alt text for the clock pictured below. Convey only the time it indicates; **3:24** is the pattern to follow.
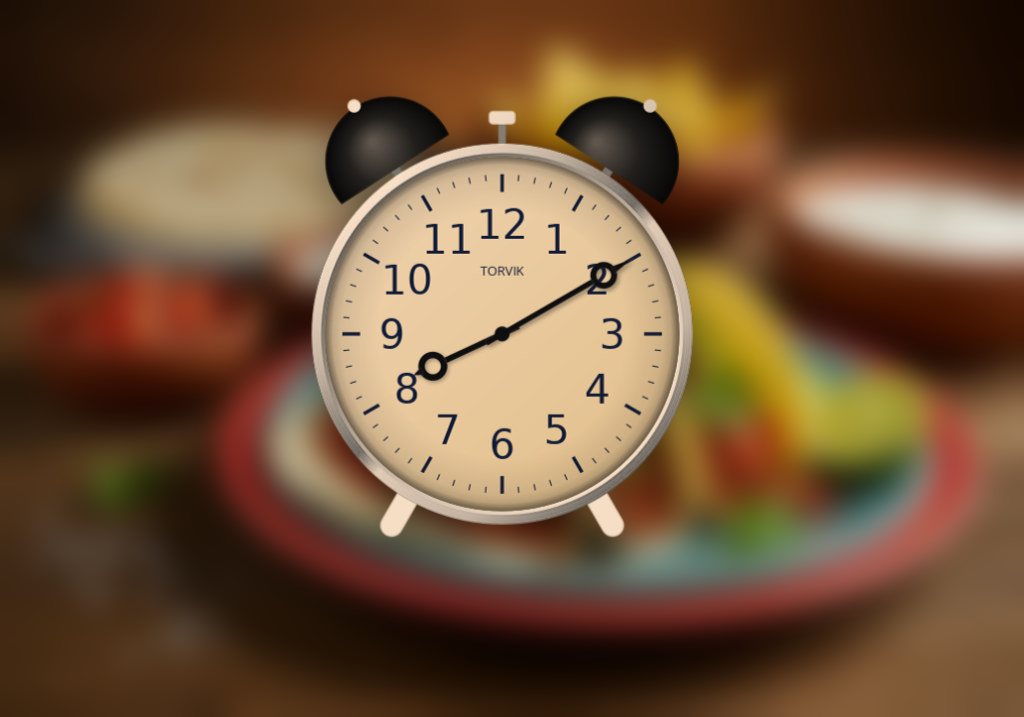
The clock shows **8:10**
